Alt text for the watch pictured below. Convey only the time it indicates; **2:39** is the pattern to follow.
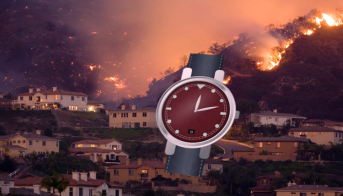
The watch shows **12:12**
